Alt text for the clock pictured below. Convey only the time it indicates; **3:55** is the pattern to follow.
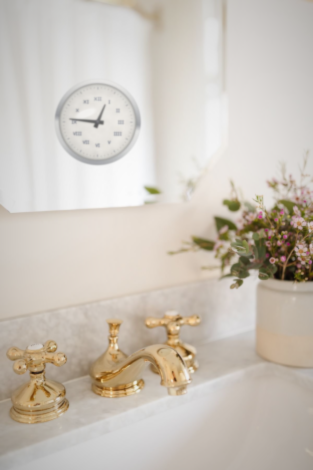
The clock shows **12:46**
